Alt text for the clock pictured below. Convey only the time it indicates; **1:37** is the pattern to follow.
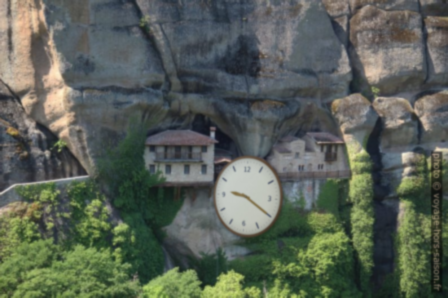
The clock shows **9:20**
